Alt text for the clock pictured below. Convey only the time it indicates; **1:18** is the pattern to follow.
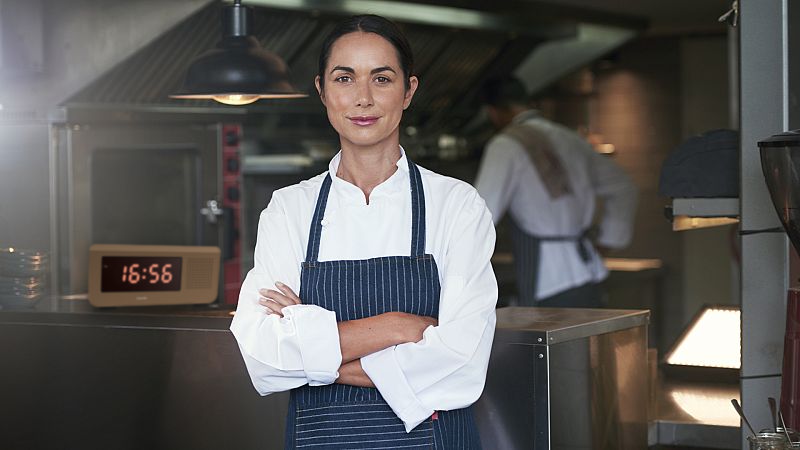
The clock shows **16:56**
